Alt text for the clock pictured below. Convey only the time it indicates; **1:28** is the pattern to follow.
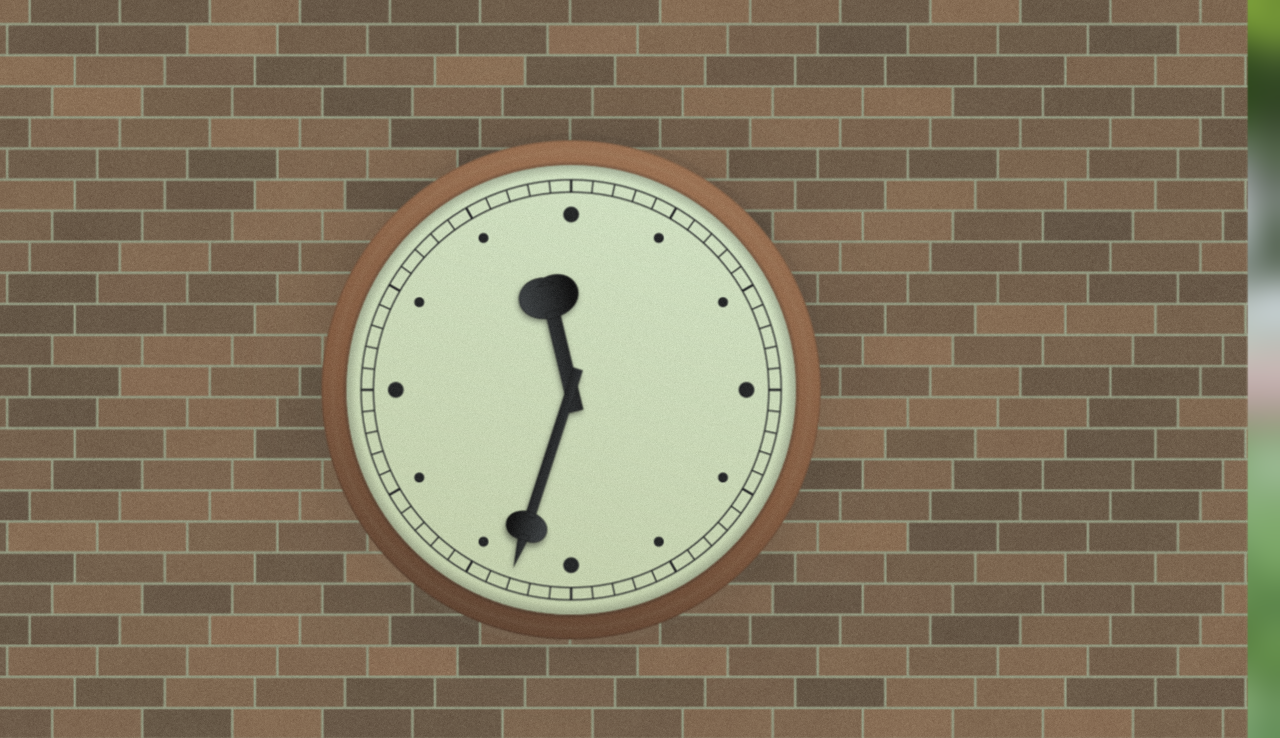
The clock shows **11:33**
